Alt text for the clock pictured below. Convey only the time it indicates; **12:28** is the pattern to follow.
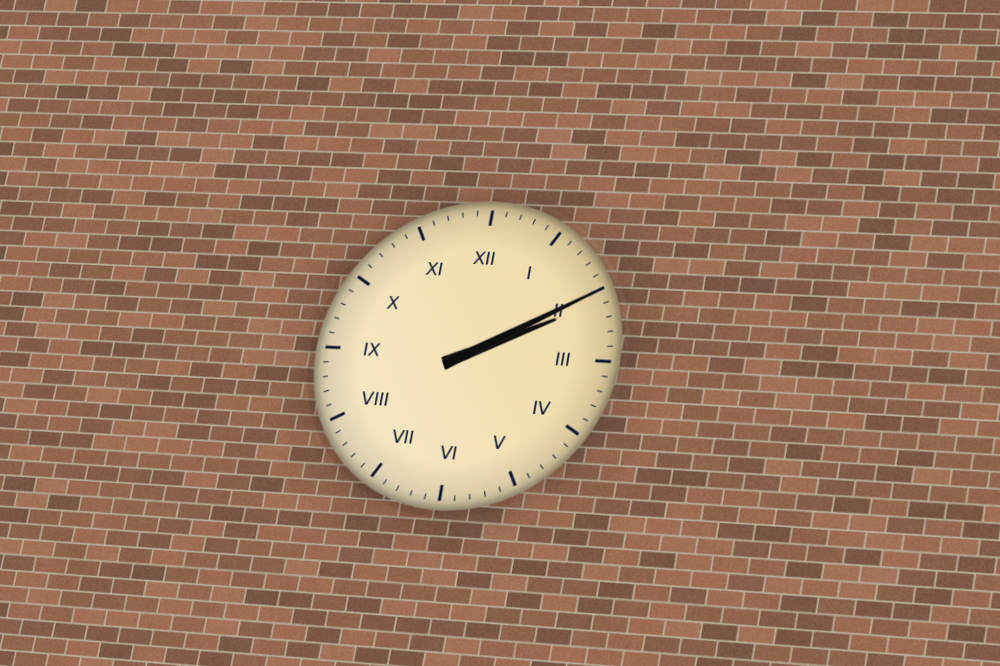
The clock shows **2:10**
